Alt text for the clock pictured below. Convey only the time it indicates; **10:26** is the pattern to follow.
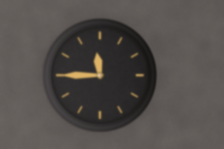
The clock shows **11:45**
